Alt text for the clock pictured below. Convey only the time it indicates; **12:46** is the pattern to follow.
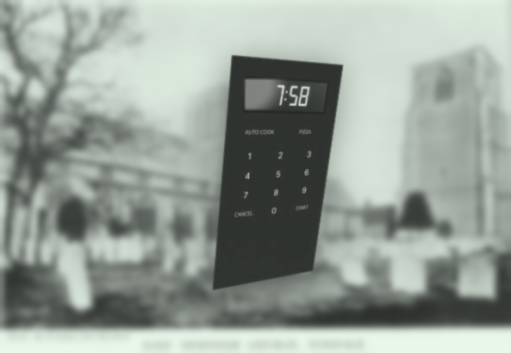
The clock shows **7:58**
